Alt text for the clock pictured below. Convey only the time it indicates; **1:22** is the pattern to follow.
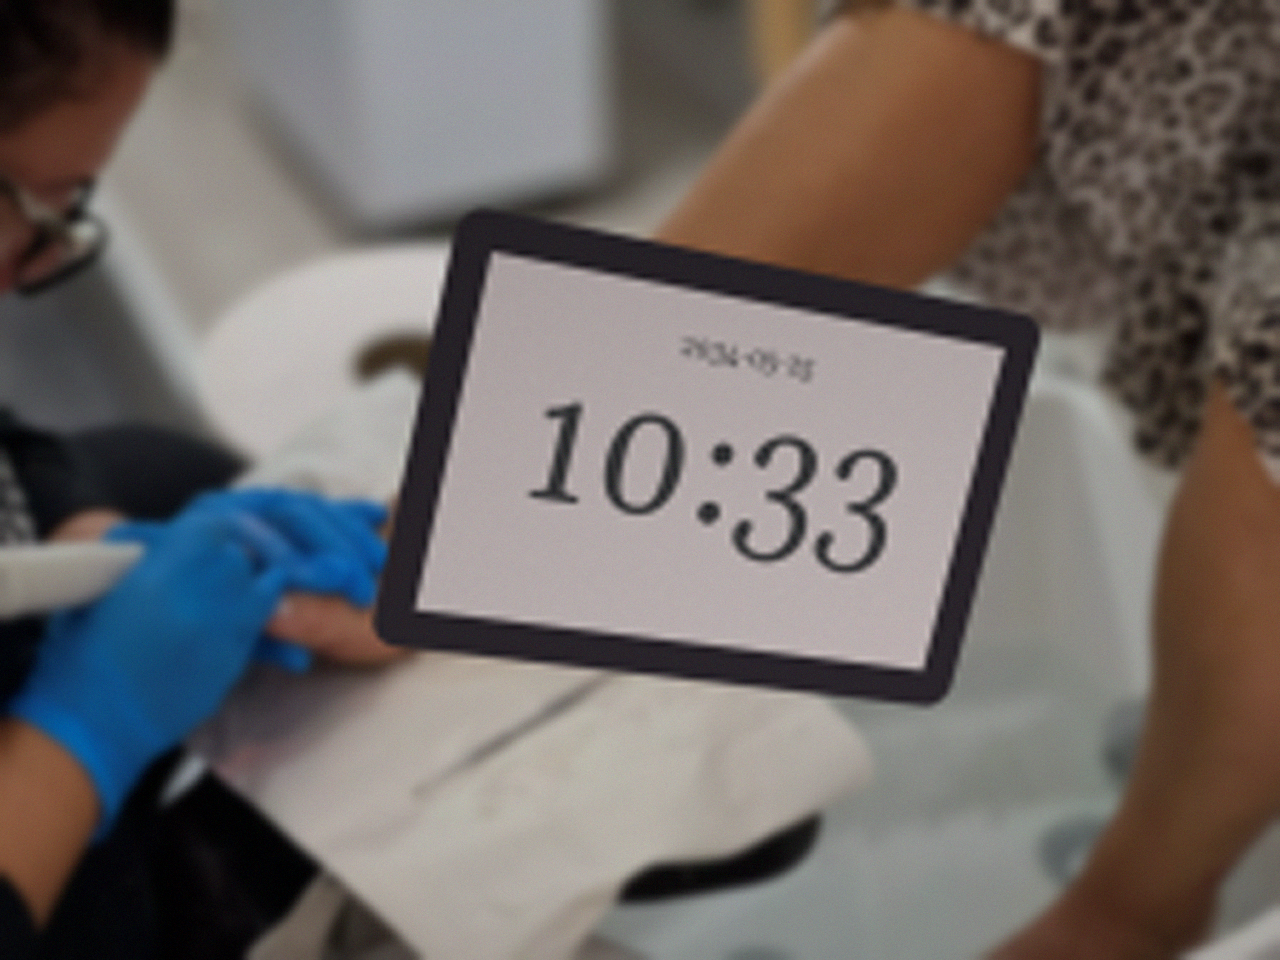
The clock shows **10:33**
